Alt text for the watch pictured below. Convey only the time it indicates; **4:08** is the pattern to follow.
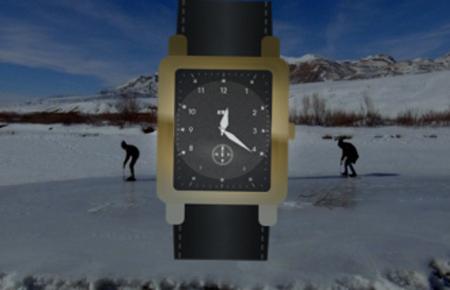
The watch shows **12:21**
